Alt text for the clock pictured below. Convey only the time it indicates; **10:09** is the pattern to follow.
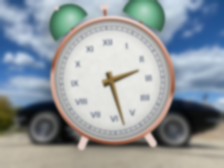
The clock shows **2:28**
